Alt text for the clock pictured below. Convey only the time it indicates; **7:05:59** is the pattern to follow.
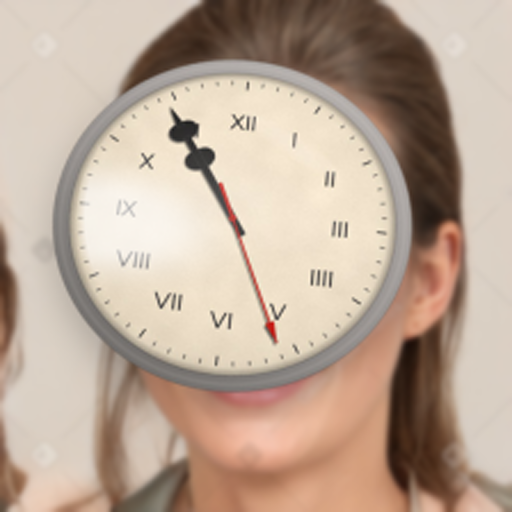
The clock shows **10:54:26**
